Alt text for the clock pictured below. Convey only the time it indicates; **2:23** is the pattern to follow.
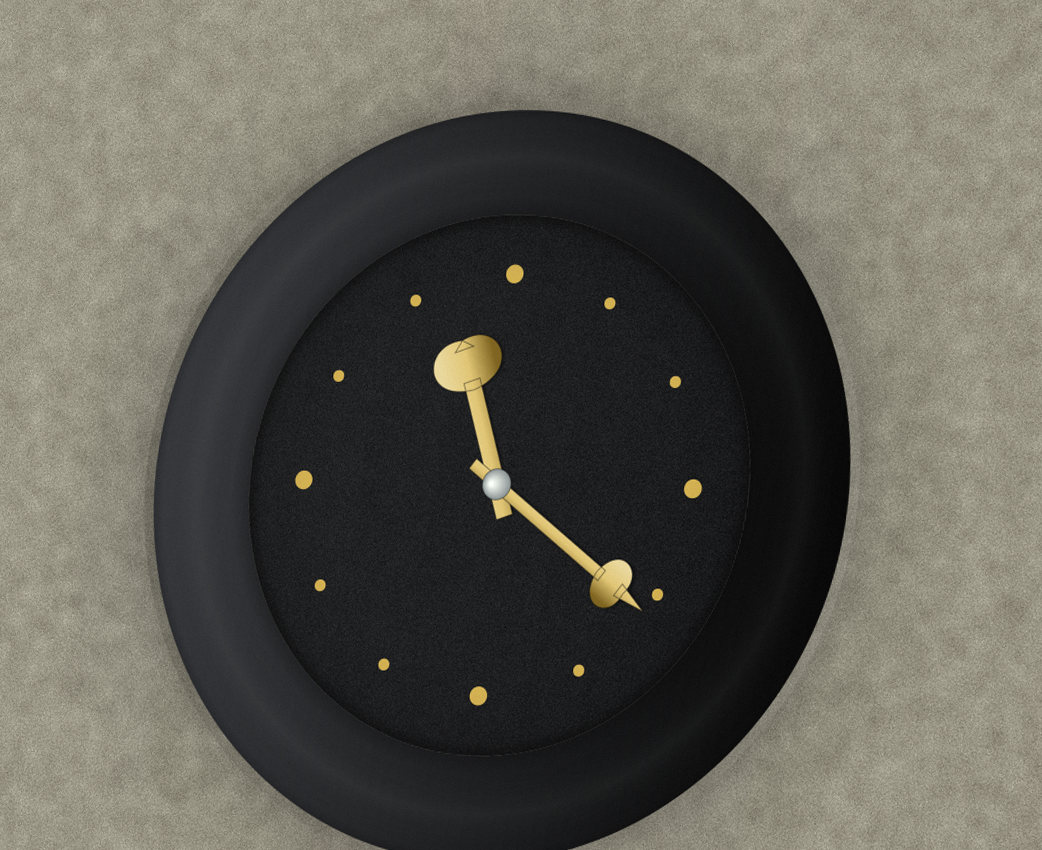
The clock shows **11:21**
